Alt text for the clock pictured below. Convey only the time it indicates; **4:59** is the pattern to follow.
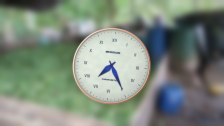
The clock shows **7:25**
